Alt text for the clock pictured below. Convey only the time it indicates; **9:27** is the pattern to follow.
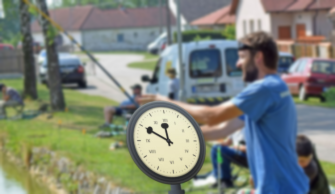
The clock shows **11:50**
